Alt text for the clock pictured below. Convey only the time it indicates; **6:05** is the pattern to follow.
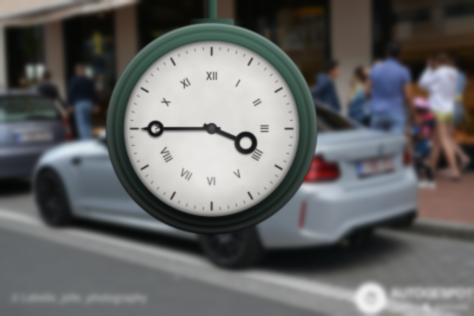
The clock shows **3:45**
